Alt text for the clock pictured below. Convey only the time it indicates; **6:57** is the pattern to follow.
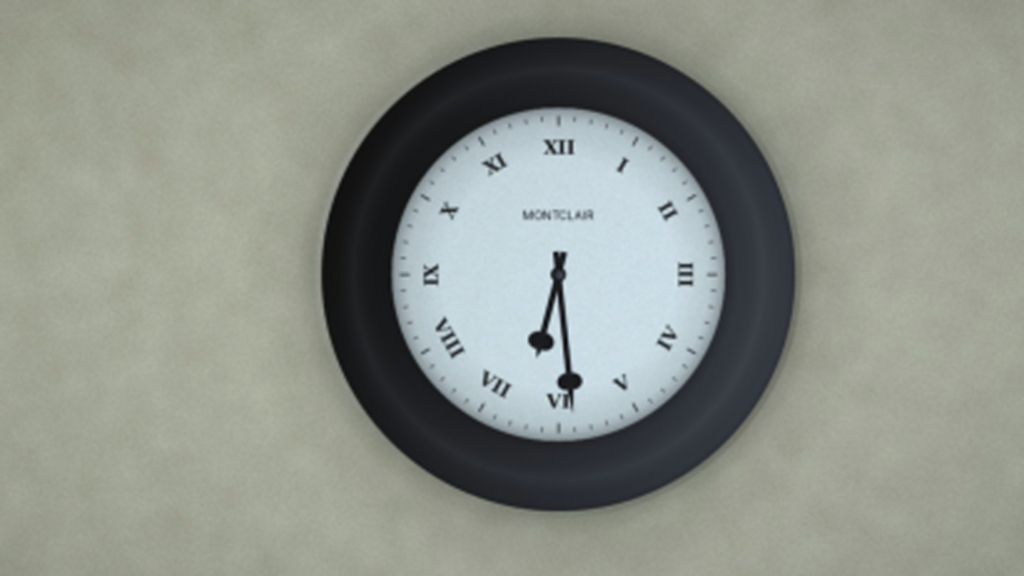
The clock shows **6:29**
